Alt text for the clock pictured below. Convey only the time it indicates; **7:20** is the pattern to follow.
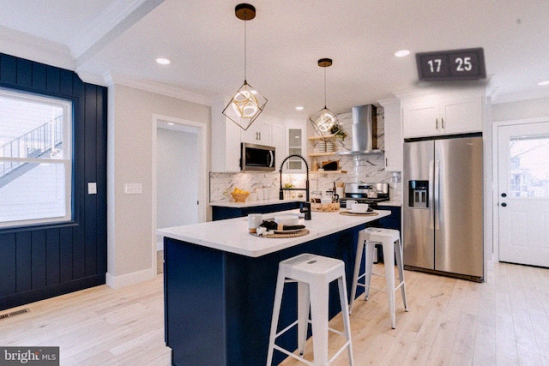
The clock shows **17:25**
